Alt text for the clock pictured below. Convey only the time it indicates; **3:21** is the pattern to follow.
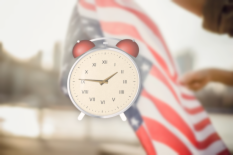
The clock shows **1:46**
